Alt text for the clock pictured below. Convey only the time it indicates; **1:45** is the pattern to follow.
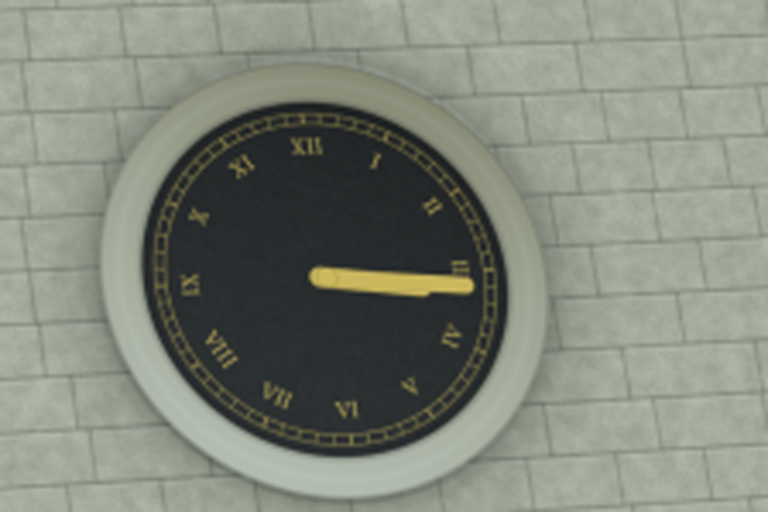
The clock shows **3:16**
